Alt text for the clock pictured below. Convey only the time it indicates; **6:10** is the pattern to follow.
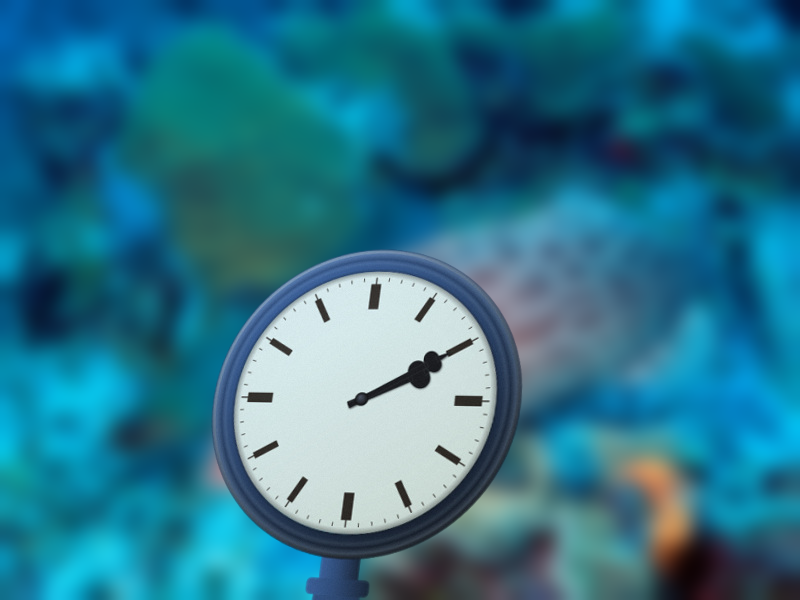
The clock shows **2:10**
